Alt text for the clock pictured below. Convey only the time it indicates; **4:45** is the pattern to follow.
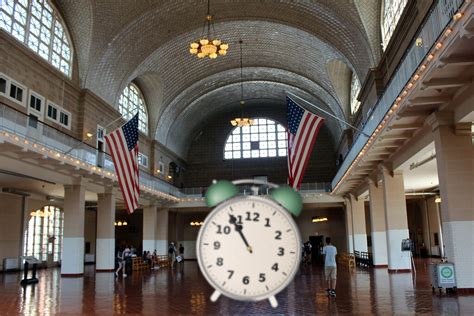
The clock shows **10:54**
